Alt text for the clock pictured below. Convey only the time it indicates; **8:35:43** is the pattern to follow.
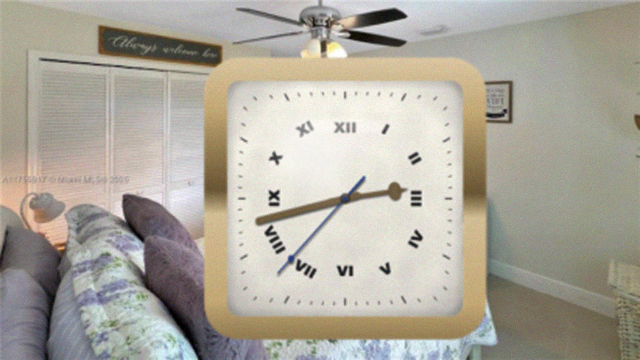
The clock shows **2:42:37**
